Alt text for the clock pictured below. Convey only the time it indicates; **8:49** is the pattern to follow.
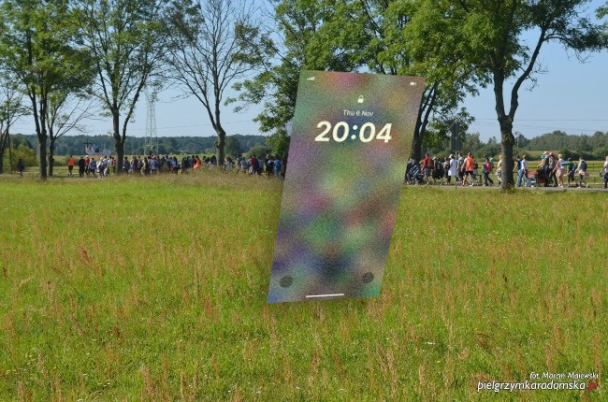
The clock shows **20:04**
